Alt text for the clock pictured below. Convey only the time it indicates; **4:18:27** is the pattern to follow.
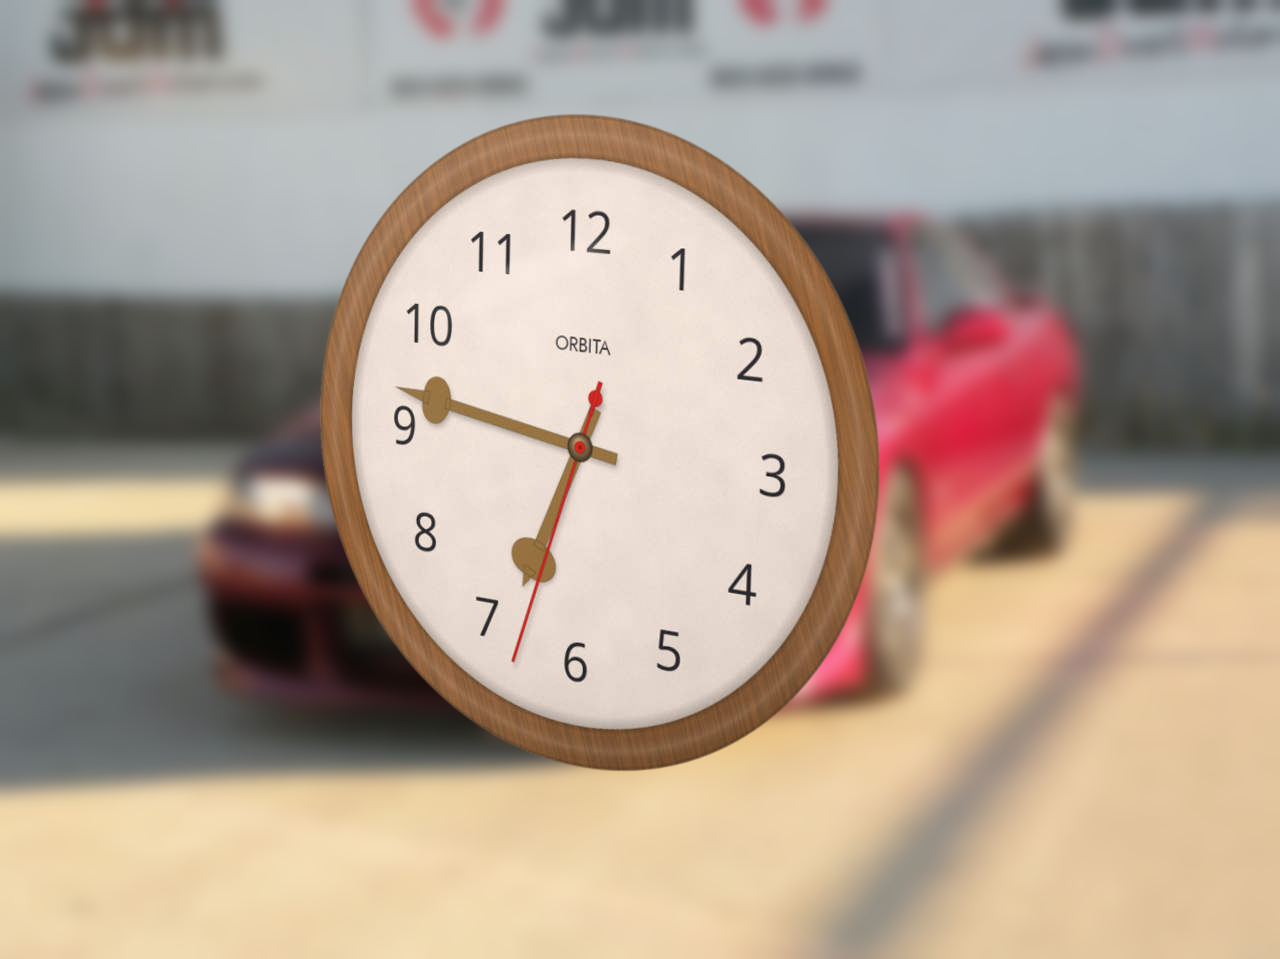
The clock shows **6:46:33**
